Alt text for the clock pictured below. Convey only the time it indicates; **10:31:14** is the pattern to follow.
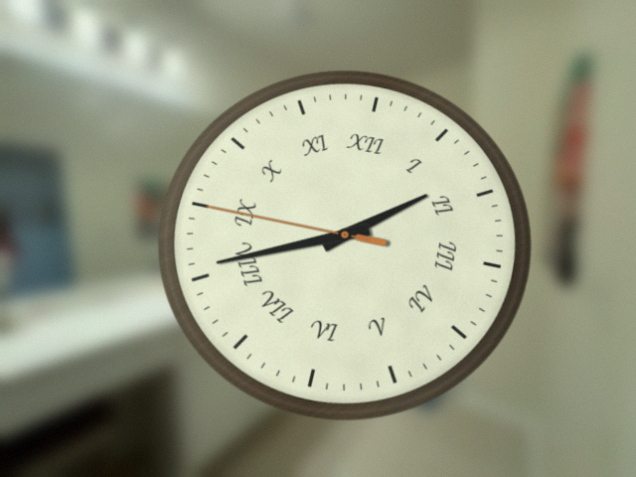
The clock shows **1:40:45**
